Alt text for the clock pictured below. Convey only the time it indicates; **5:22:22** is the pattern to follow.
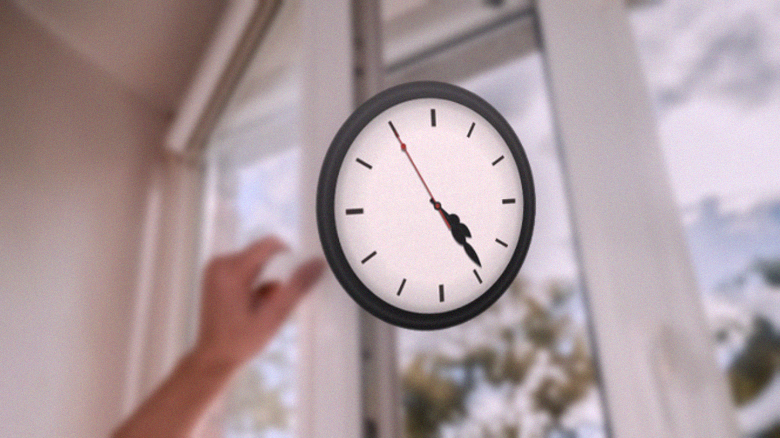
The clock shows **4:23:55**
